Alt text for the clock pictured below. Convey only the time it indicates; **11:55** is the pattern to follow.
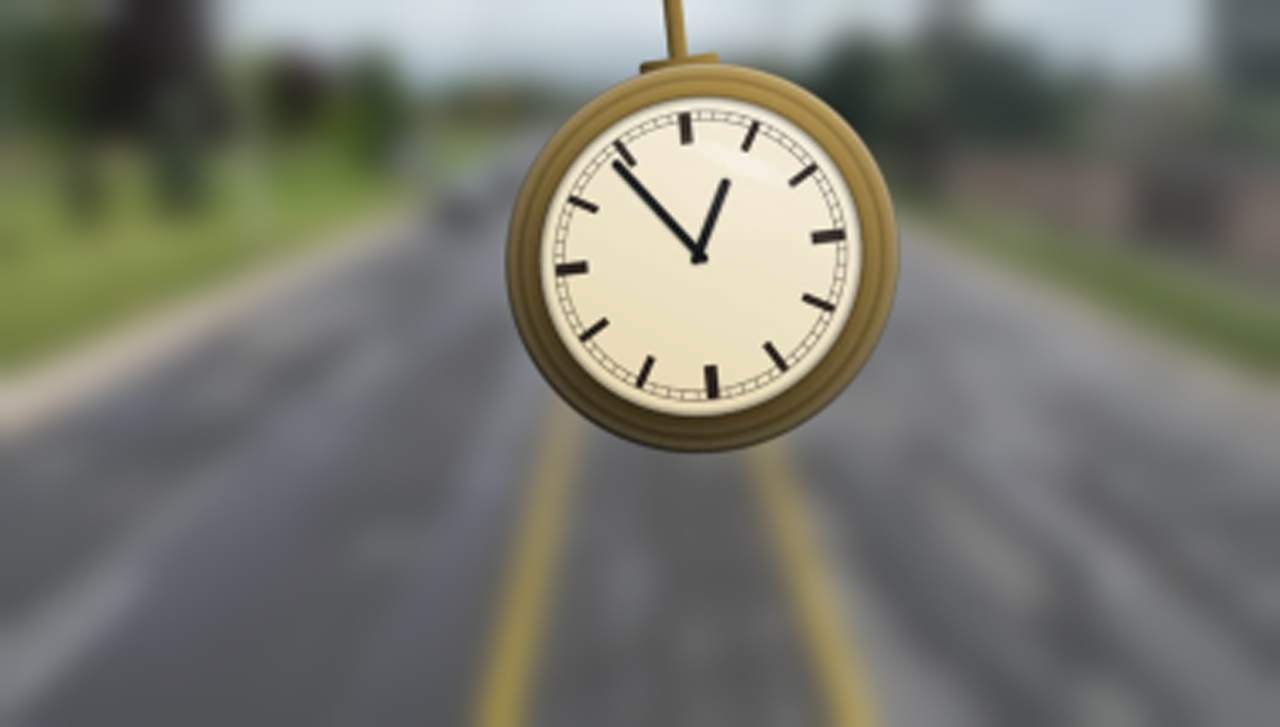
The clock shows **12:54**
